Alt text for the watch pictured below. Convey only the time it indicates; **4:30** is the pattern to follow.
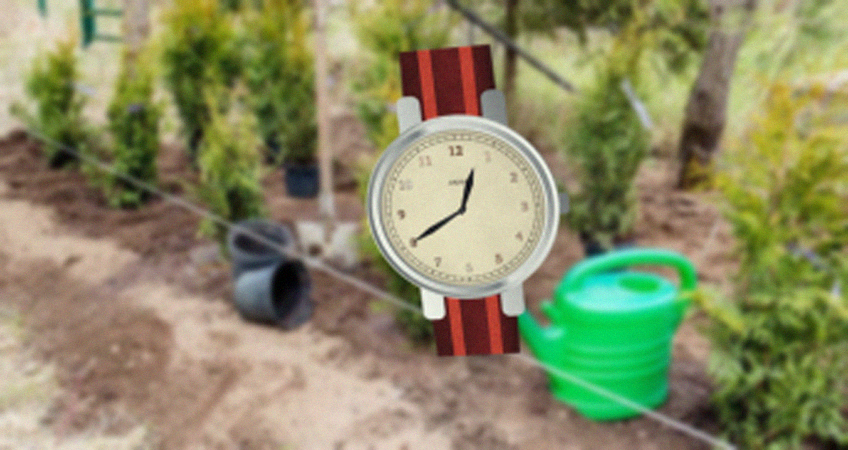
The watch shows **12:40**
